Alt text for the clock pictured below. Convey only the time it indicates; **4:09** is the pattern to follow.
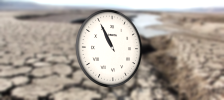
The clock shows **10:55**
